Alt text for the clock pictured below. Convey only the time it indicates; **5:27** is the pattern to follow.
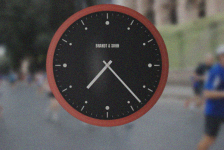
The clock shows **7:23**
